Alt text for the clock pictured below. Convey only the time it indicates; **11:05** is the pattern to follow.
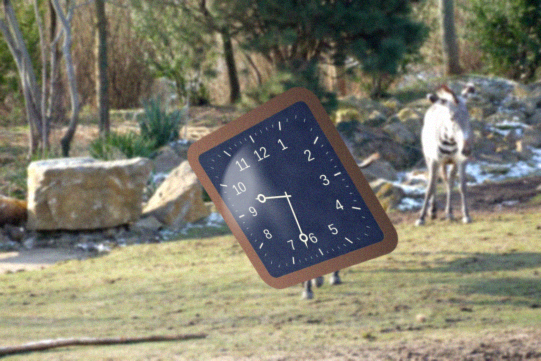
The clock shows **9:32**
